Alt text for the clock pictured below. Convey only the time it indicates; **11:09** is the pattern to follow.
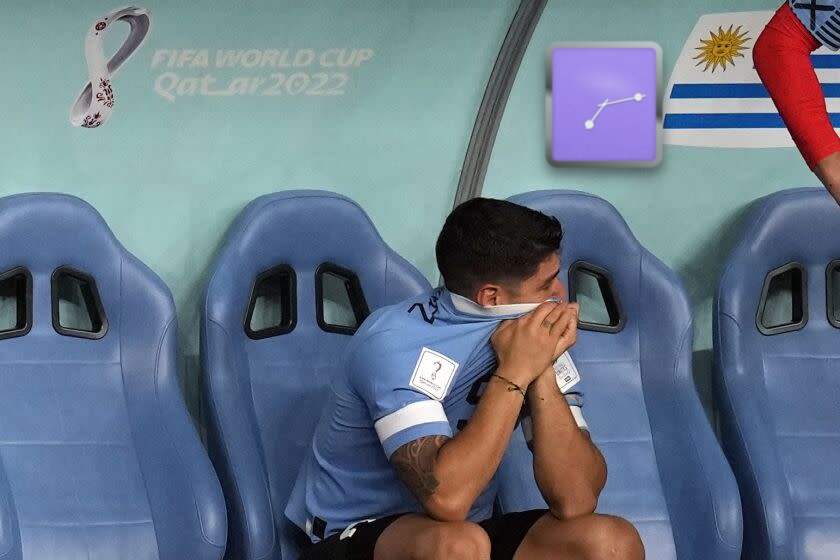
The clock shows **7:13**
